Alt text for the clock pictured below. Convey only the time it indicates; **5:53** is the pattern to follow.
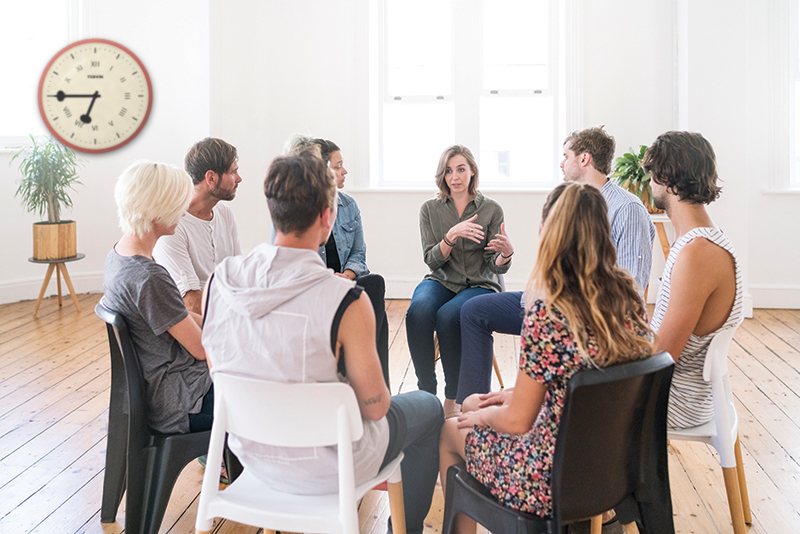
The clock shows **6:45**
